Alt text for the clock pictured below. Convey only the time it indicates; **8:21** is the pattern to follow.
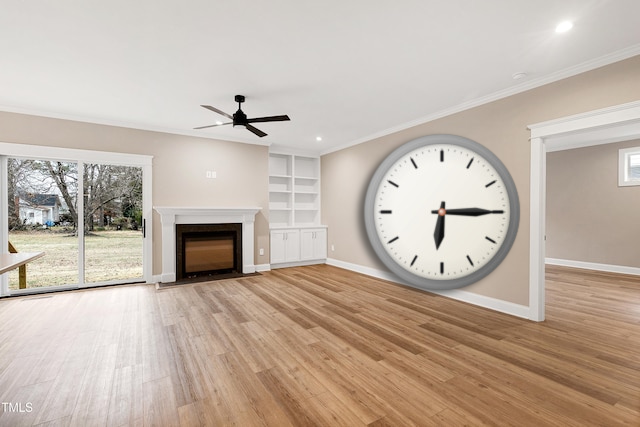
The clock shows **6:15**
